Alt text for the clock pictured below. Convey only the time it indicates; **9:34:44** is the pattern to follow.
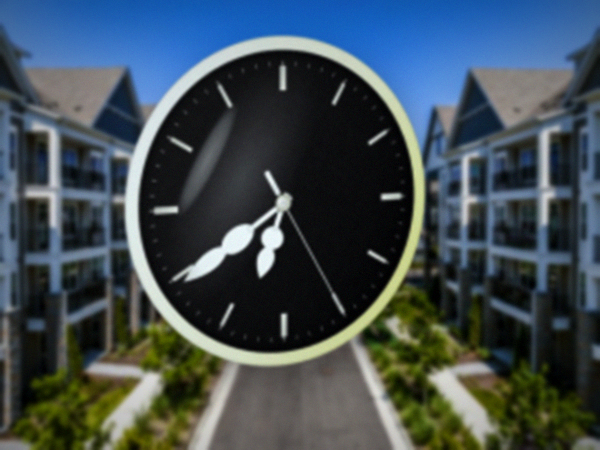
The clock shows **6:39:25**
